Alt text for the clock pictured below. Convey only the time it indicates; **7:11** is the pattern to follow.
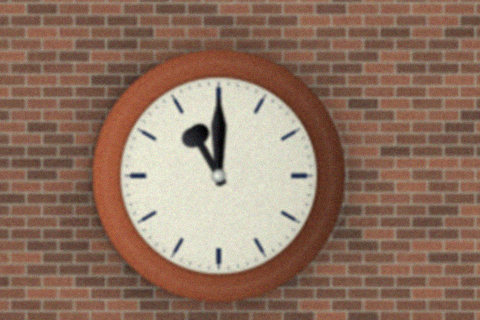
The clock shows **11:00**
